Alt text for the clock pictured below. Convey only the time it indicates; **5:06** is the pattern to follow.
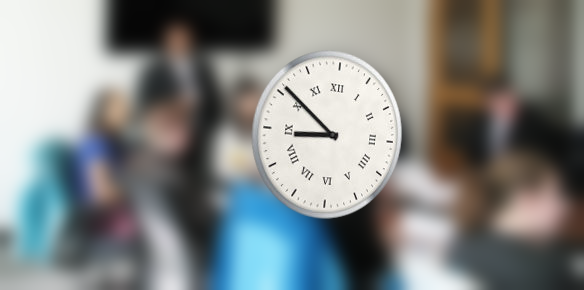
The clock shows **8:51**
